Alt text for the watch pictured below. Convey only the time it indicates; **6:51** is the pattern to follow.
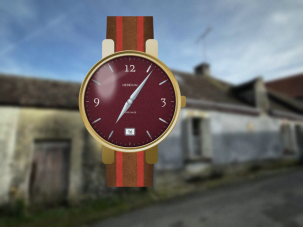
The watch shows **7:06**
